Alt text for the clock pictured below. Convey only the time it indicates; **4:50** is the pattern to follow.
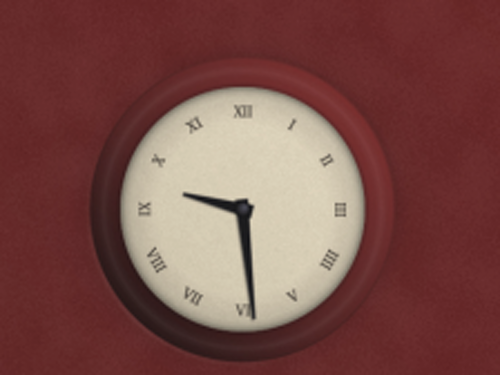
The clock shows **9:29**
